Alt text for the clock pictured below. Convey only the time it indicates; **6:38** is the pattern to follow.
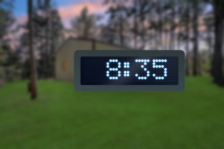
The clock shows **8:35**
